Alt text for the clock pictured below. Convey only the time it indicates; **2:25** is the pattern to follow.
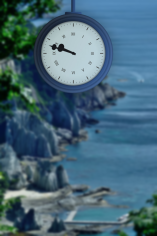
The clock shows **9:48**
